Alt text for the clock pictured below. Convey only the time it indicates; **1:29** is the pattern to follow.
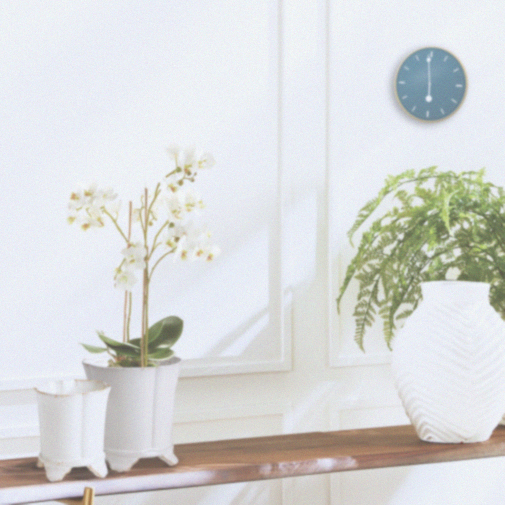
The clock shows **5:59**
